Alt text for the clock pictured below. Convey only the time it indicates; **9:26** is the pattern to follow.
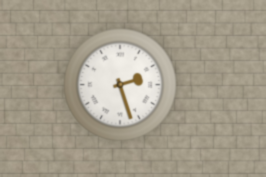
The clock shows **2:27**
